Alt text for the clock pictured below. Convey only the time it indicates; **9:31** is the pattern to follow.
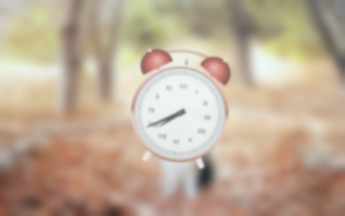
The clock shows **7:40**
